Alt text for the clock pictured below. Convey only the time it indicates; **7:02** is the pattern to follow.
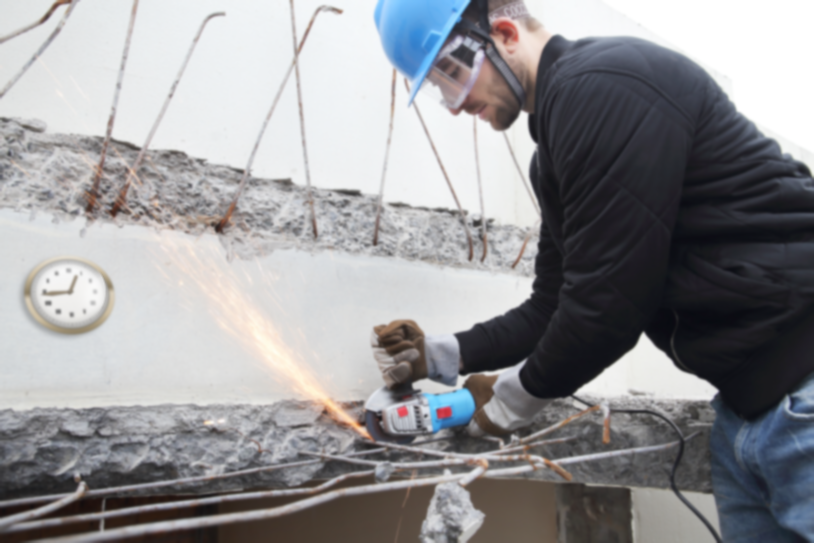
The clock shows **12:44**
